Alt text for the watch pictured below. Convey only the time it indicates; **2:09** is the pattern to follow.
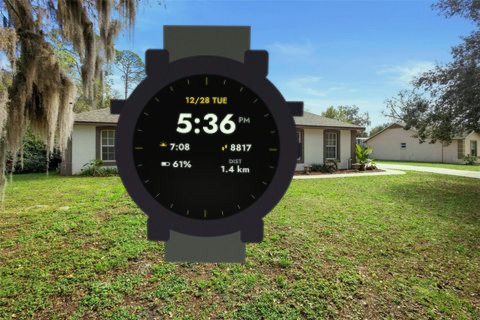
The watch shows **5:36**
